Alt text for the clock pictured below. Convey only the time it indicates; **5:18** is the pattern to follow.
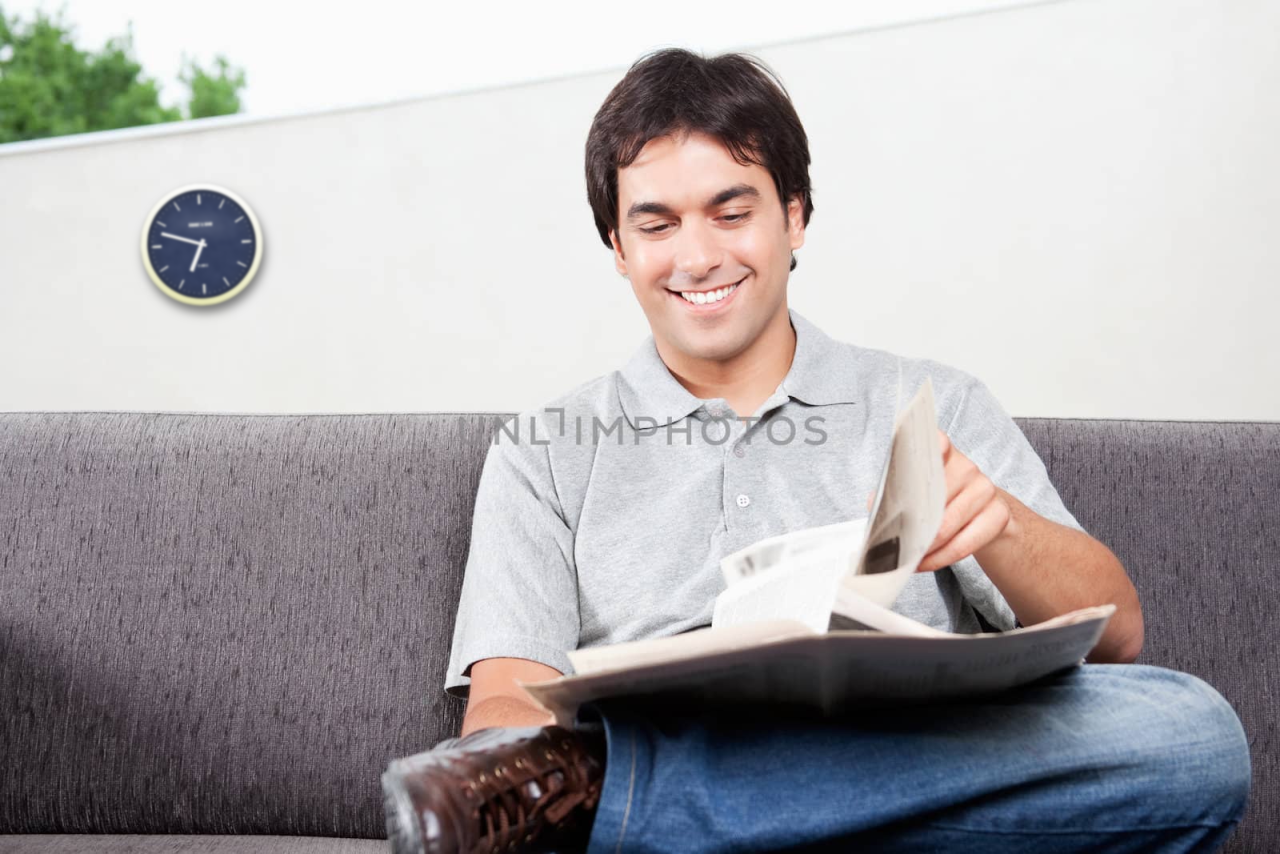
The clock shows **6:48**
